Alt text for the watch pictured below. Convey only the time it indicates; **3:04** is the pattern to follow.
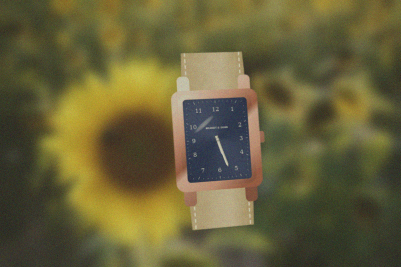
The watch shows **5:27**
